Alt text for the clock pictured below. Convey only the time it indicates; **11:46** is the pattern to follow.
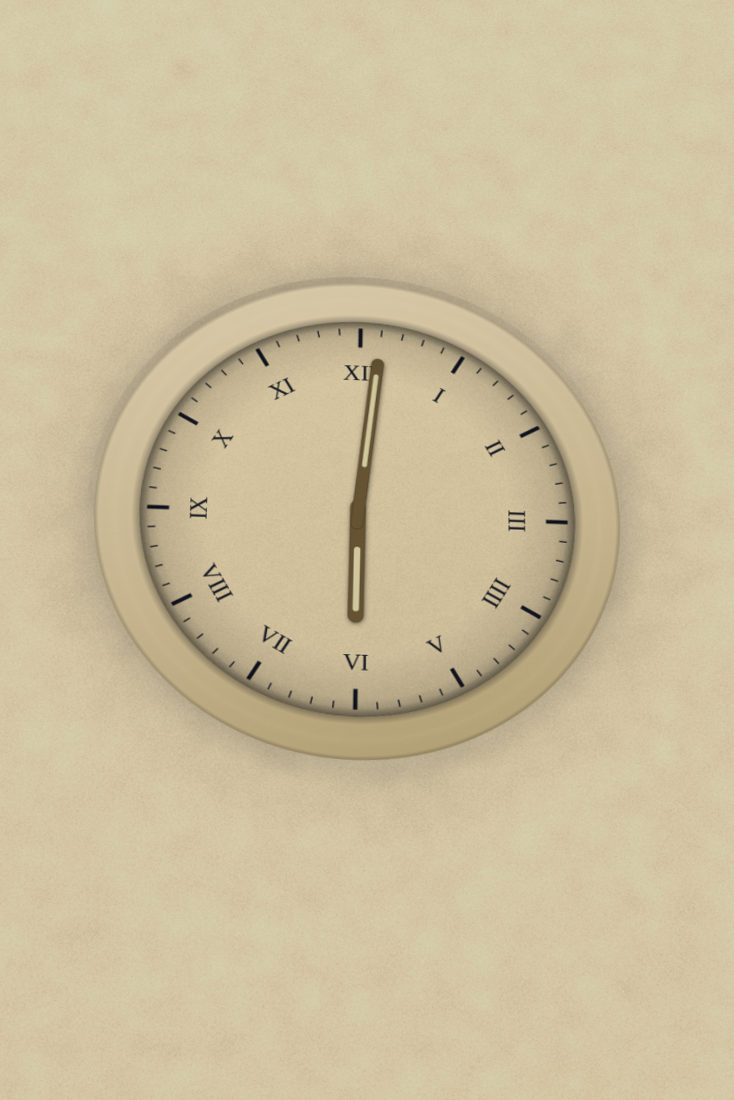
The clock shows **6:01**
